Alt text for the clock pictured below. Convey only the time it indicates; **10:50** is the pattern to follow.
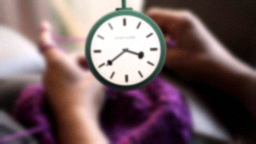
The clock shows **3:39**
